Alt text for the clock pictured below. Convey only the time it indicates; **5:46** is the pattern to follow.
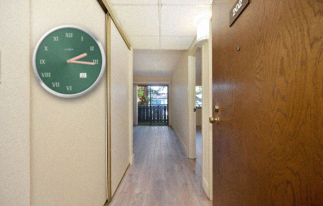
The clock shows **2:16**
